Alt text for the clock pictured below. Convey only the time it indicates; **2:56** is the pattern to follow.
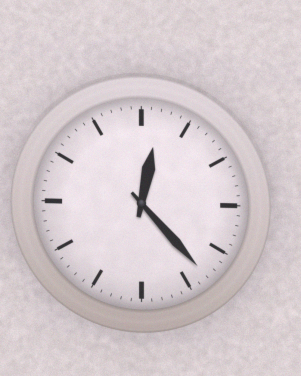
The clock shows **12:23**
